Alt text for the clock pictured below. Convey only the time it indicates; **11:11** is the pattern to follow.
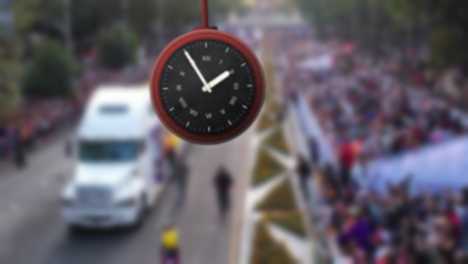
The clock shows **1:55**
